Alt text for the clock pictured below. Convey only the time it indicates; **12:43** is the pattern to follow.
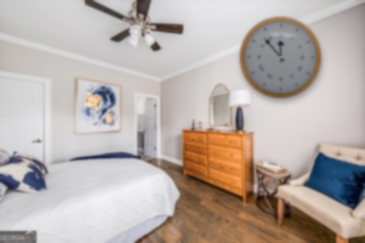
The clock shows **11:53**
